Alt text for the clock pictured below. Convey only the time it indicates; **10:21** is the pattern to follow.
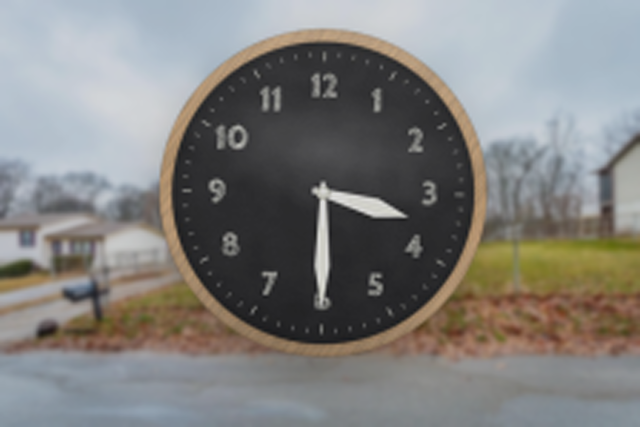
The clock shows **3:30**
